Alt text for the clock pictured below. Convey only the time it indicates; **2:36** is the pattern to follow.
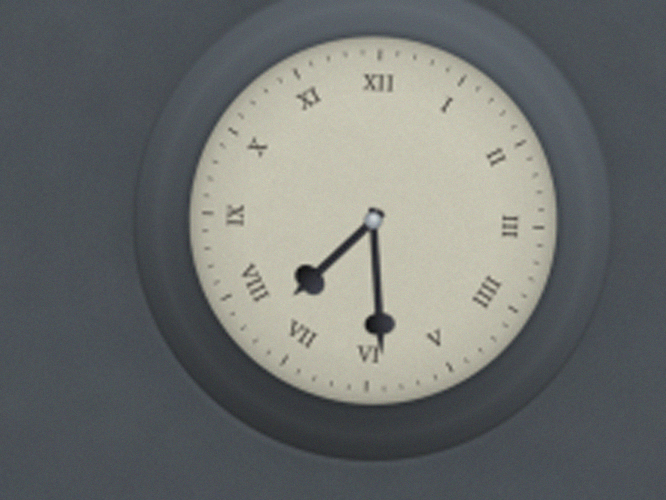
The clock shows **7:29**
